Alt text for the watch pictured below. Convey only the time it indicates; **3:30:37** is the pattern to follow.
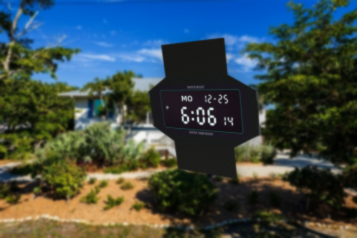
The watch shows **6:06:14**
